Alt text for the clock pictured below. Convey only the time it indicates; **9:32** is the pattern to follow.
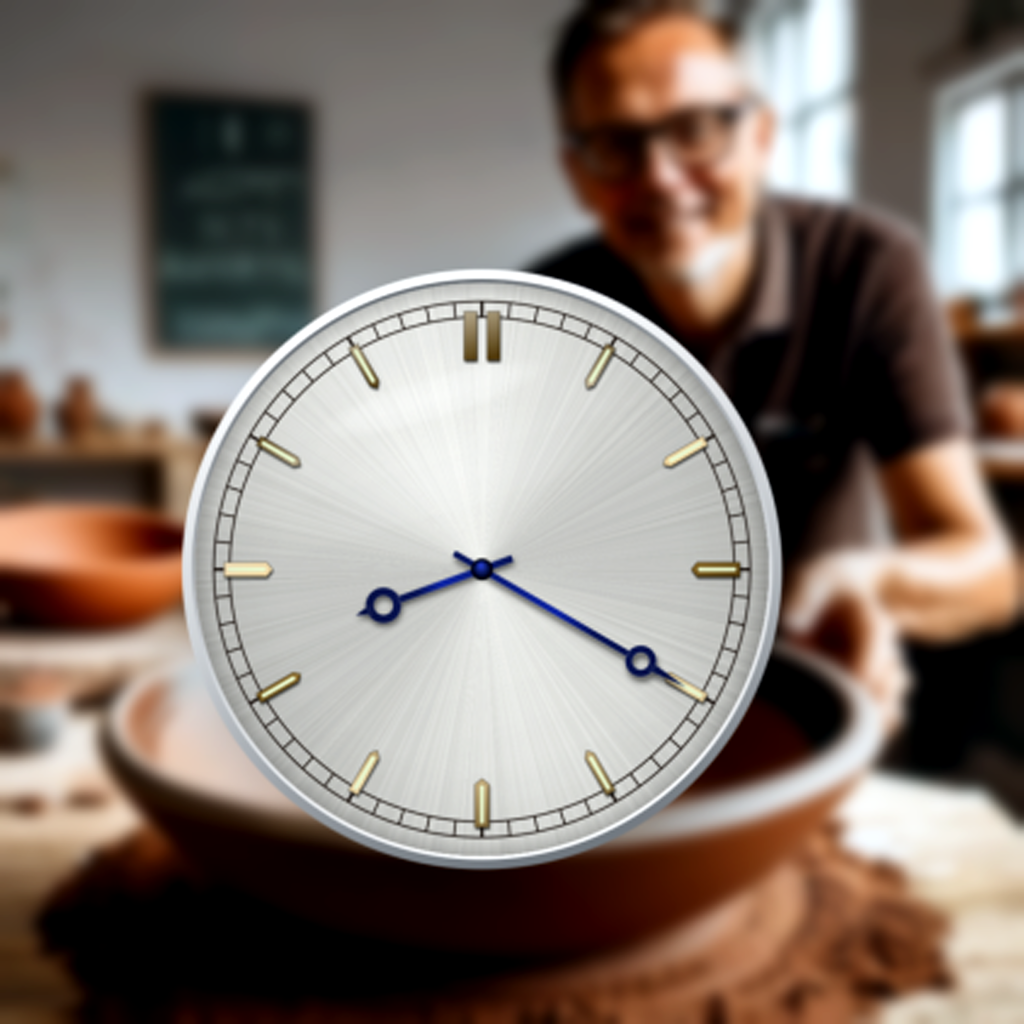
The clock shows **8:20**
